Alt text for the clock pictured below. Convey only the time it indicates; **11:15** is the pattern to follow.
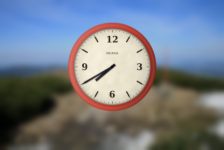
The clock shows **7:40**
